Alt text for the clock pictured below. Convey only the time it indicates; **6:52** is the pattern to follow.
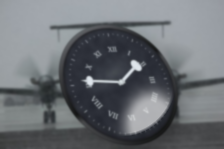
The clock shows **1:46**
